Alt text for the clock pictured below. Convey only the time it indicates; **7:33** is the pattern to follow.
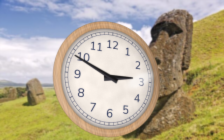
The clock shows **2:49**
